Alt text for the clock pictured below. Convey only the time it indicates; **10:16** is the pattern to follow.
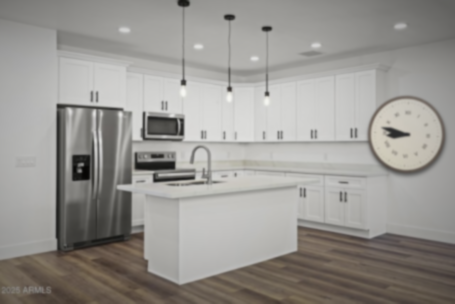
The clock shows **8:47**
